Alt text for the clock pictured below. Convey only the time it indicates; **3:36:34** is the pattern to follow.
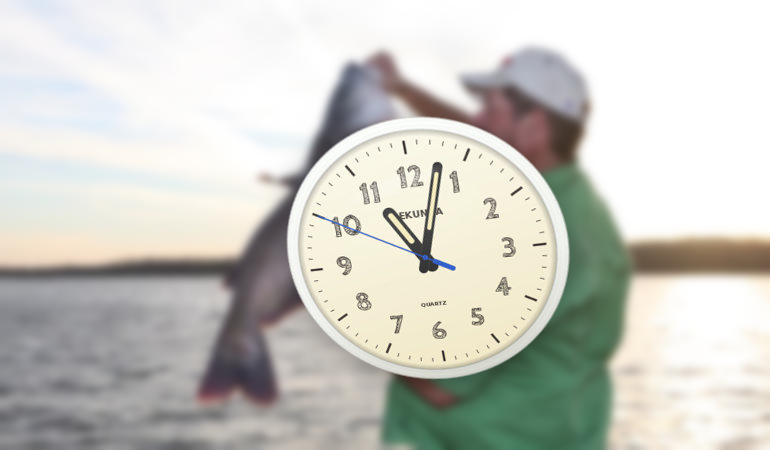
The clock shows **11:02:50**
